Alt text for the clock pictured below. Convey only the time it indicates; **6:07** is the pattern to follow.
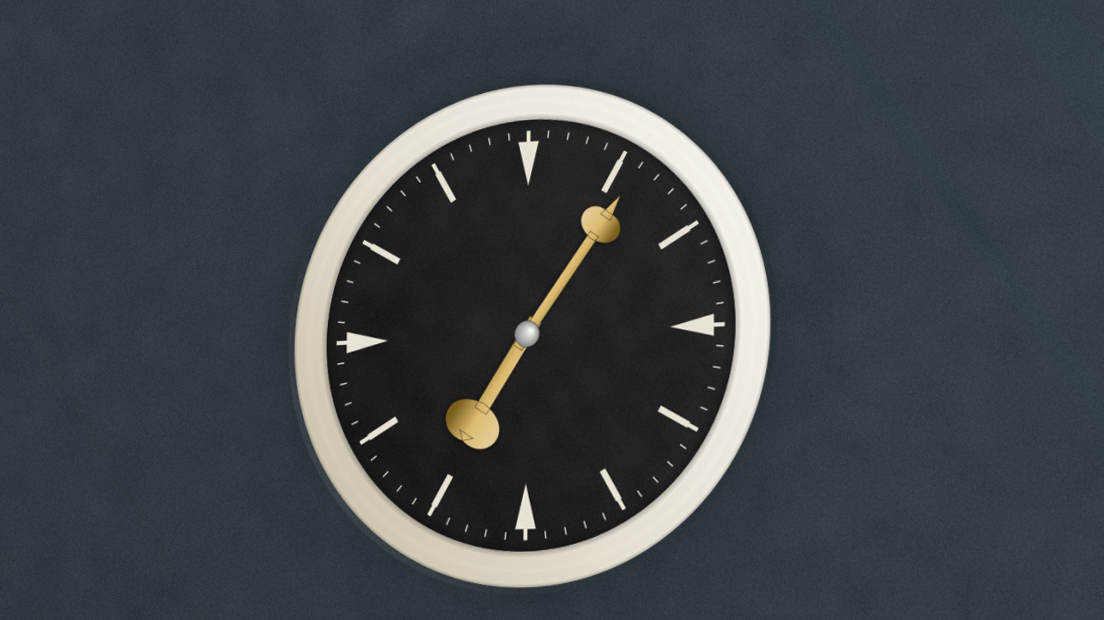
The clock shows **7:06**
